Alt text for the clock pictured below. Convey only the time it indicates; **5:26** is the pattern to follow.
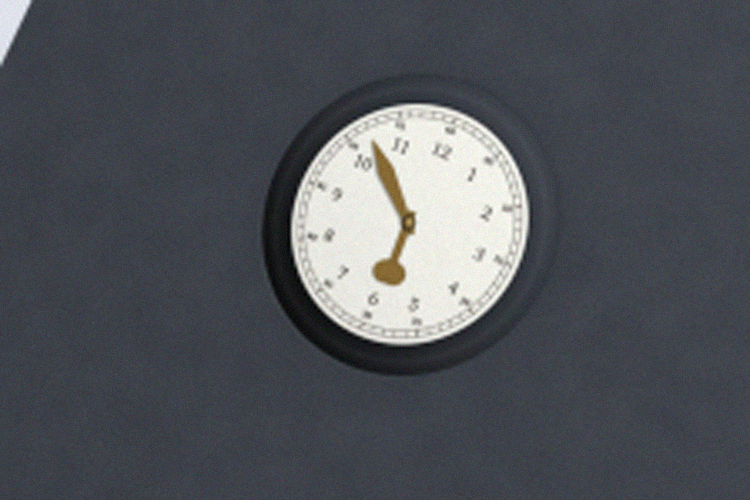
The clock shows **5:52**
